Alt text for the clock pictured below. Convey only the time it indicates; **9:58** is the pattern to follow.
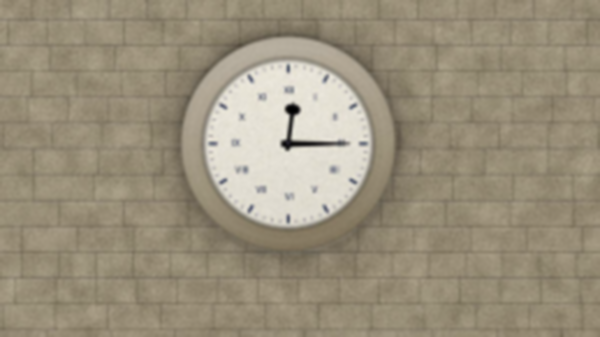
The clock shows **12:15**
